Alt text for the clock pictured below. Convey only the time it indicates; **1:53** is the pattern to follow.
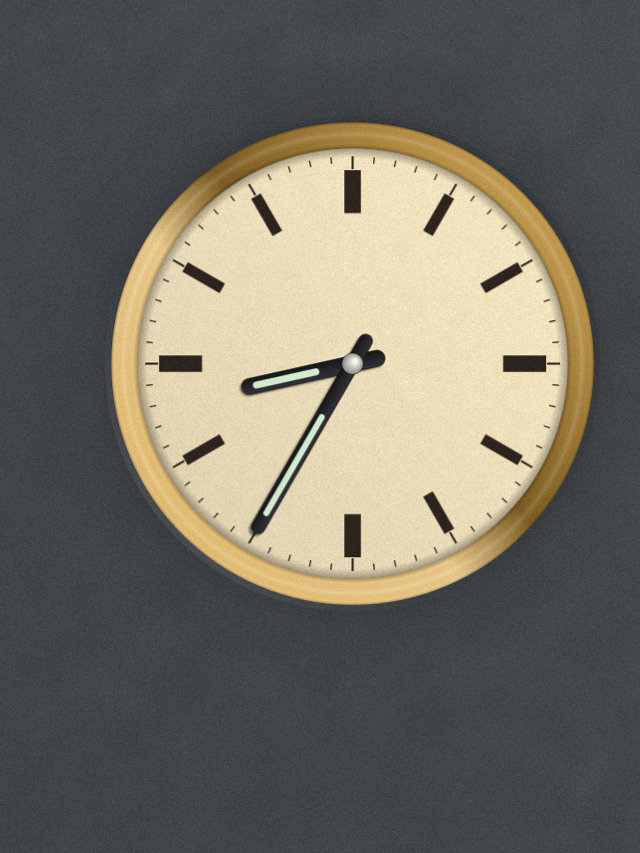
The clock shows **8:35**
